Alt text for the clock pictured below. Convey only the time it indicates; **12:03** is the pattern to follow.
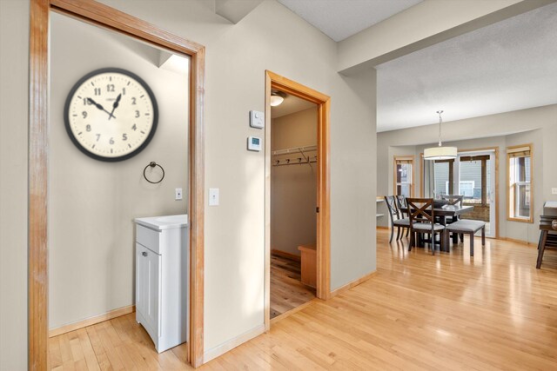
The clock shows **12:51**
